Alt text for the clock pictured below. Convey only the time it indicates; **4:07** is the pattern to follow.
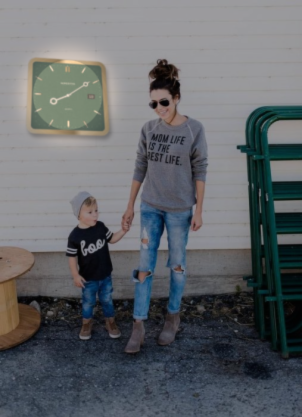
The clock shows **8:09**
